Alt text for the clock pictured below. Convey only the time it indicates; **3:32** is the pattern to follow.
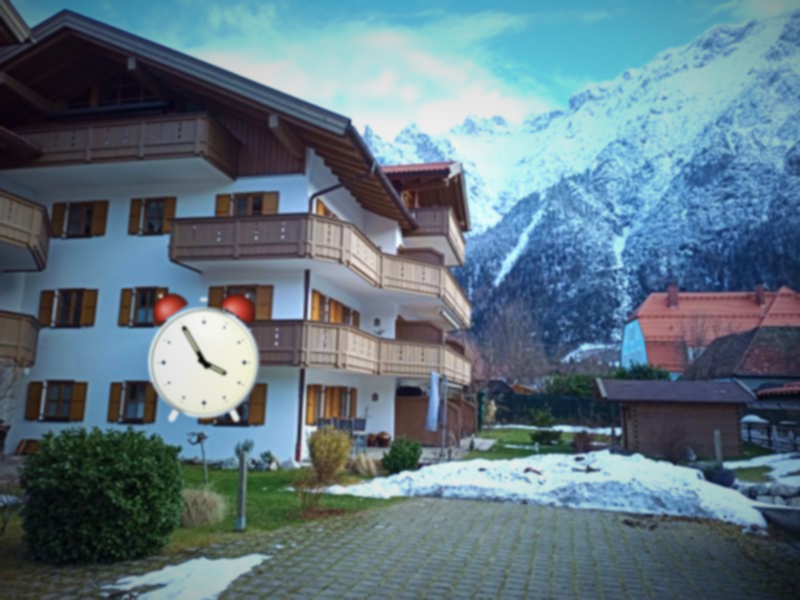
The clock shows **3:55**
